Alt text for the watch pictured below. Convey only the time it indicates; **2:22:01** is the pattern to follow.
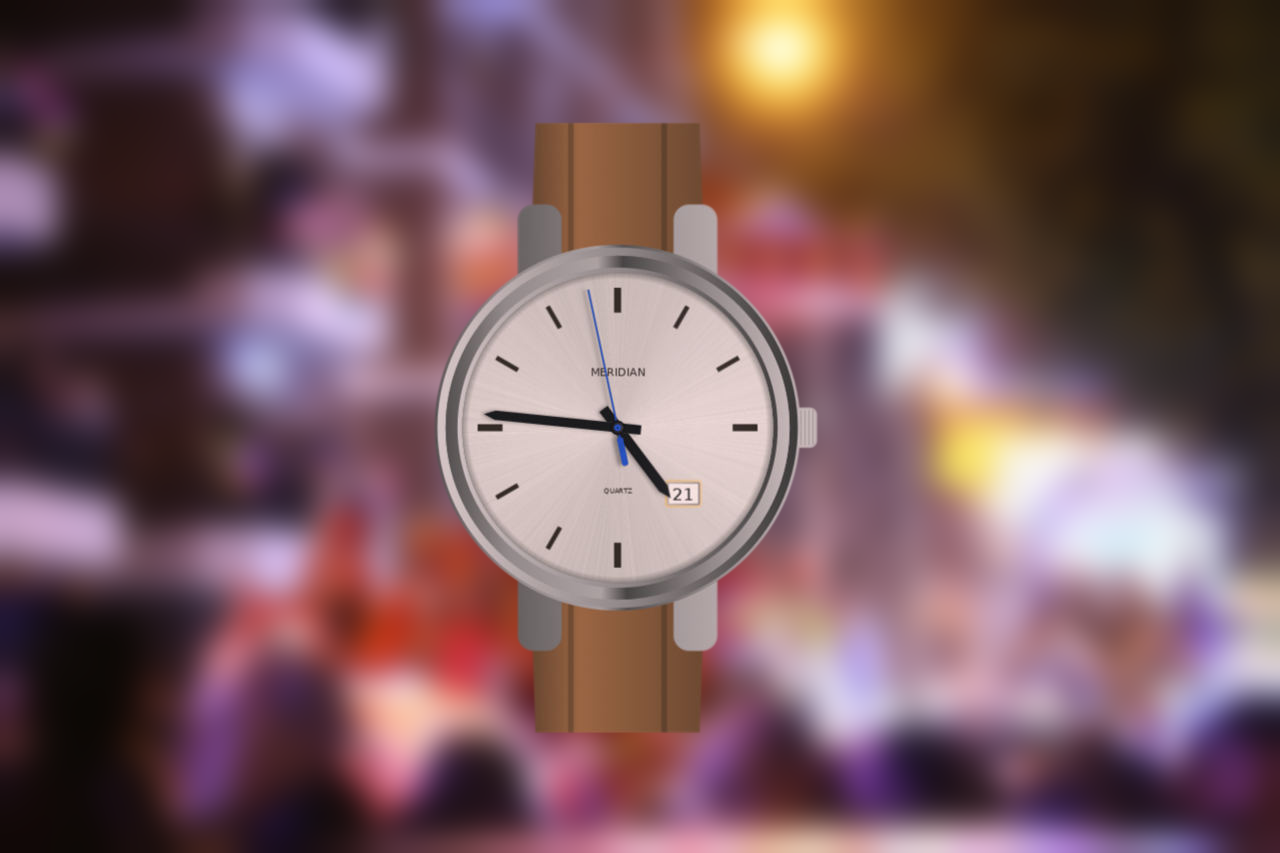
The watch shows **4:45:58**
